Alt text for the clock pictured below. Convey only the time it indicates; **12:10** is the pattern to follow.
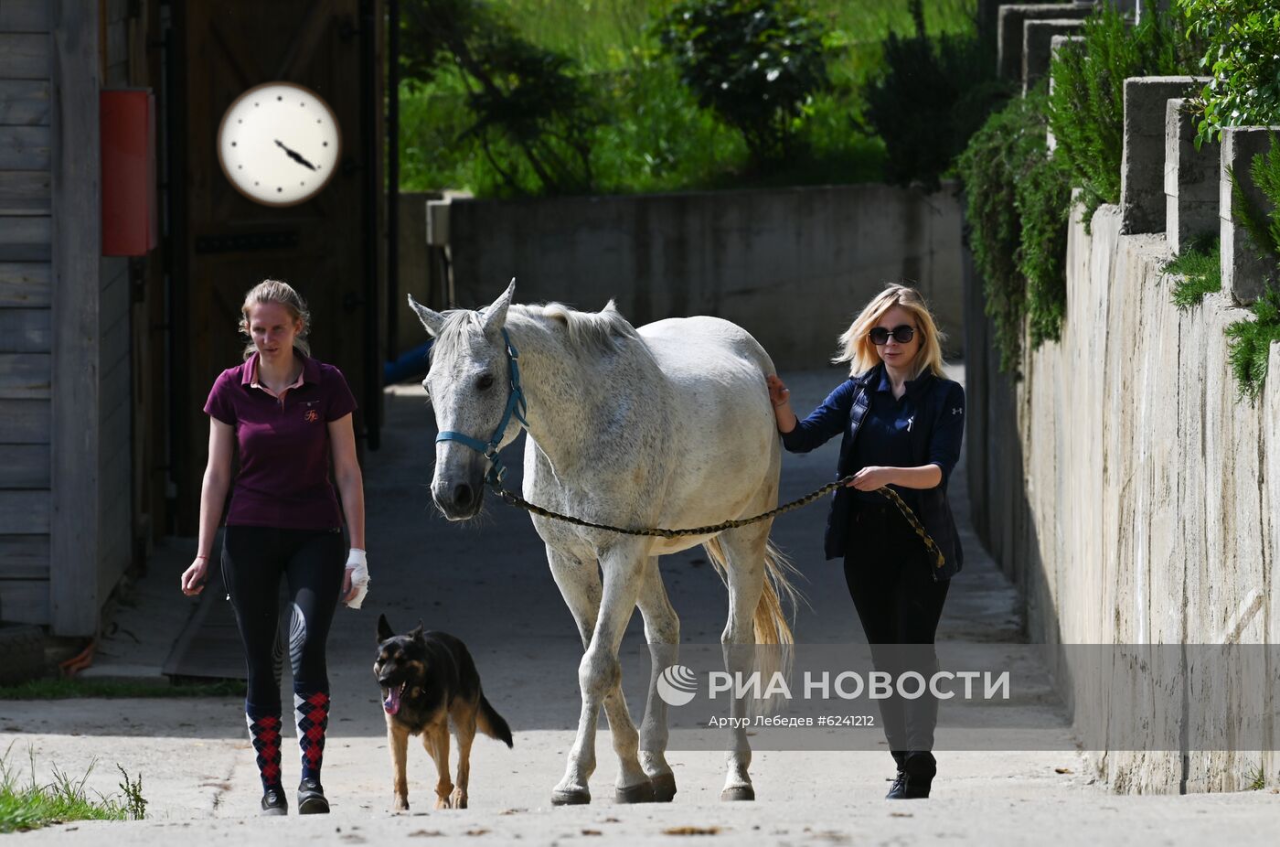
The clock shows **4:21**
